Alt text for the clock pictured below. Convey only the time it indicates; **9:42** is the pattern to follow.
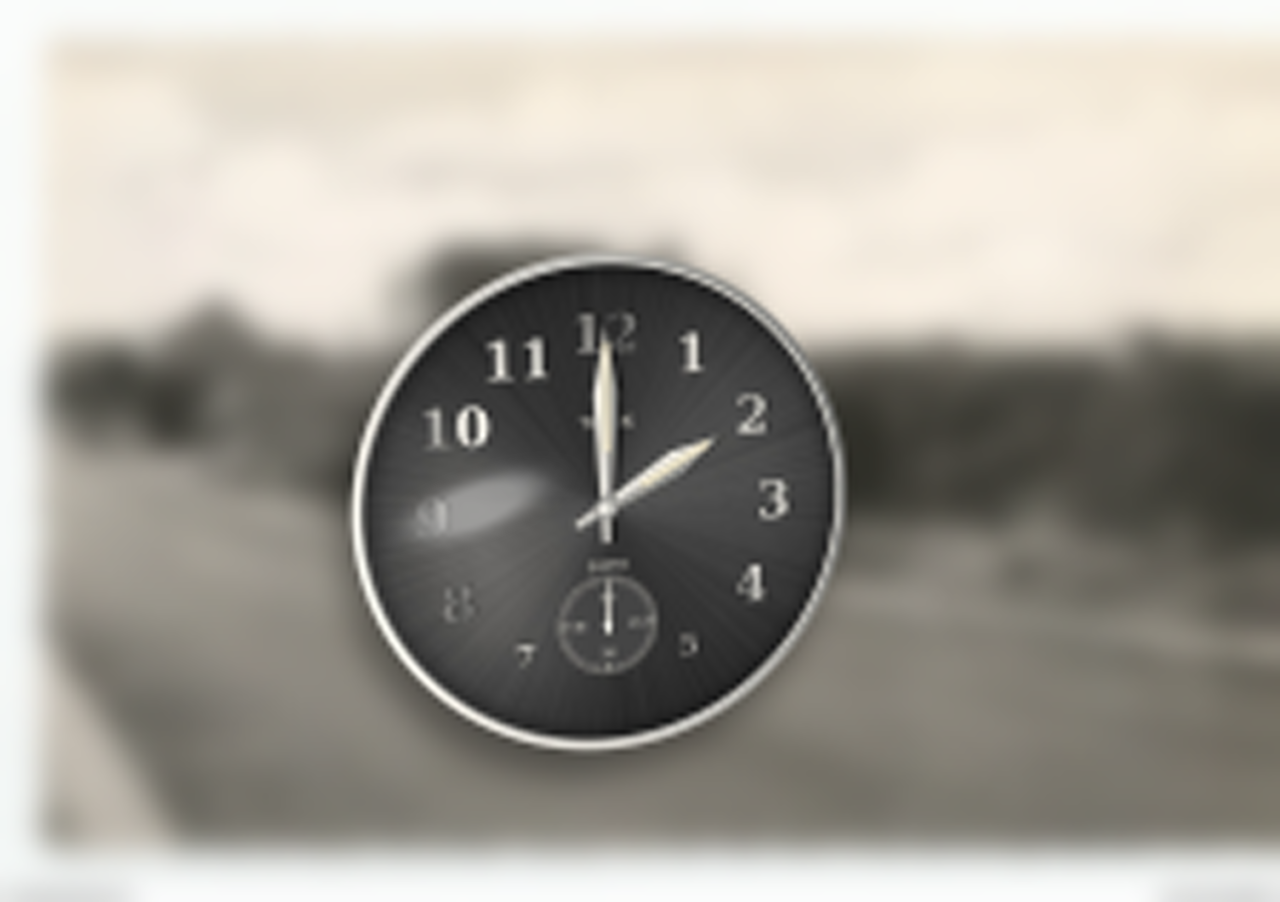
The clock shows **2:00**
